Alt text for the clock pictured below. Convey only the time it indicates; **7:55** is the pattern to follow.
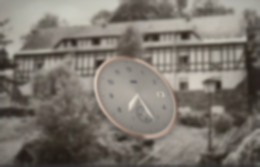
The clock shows **7:27**
